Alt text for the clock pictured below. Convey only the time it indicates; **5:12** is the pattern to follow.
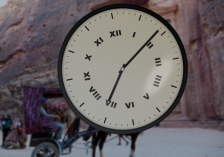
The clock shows **7:09**
